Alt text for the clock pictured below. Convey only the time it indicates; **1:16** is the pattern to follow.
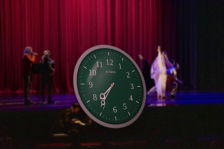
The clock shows **7:36**
